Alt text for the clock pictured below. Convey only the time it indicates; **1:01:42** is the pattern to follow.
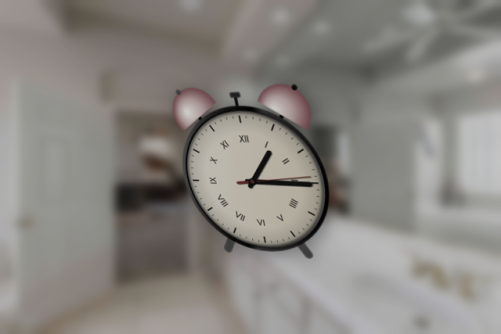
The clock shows **1:15:14**
